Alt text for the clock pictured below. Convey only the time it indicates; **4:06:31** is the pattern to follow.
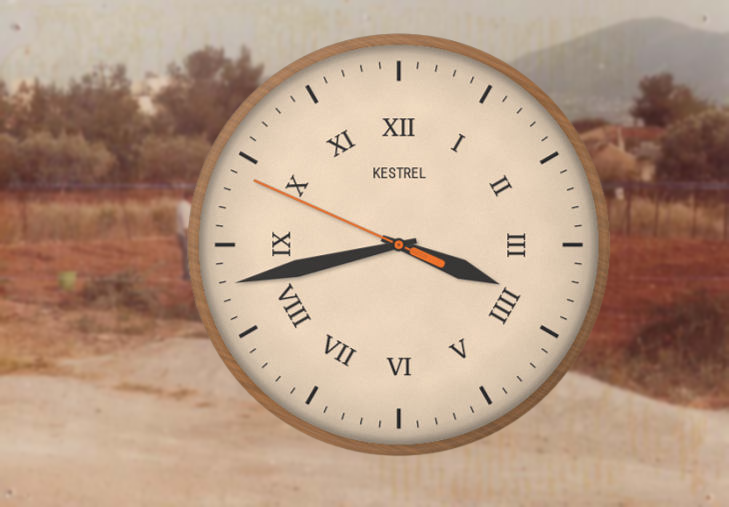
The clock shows **3:42:49**
